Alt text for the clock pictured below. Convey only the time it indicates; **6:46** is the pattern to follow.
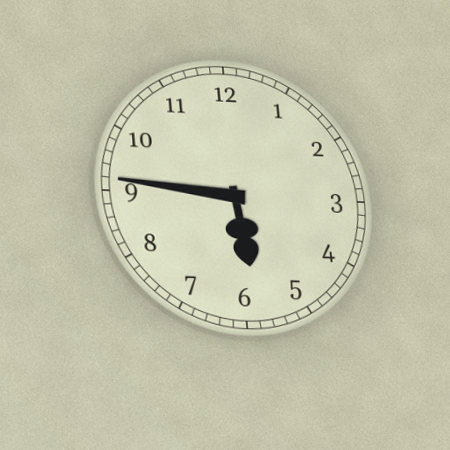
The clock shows **5:46**
